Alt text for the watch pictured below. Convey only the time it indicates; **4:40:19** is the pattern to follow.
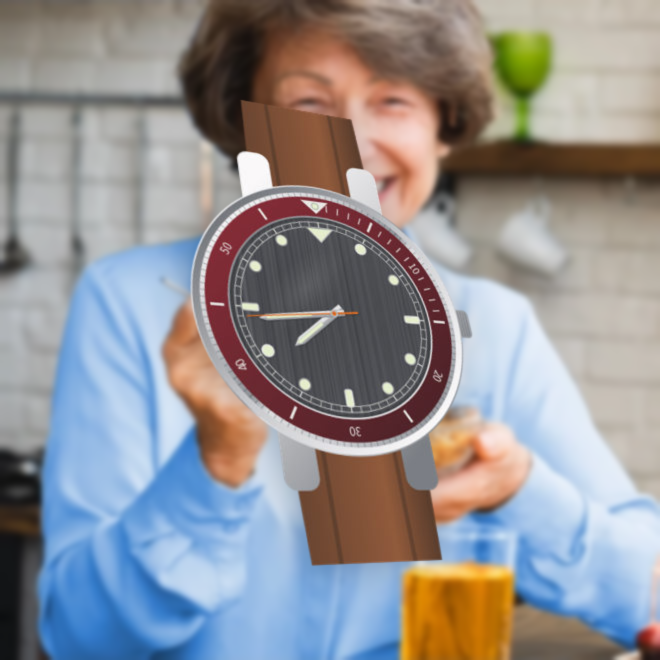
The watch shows **7:43:44**
